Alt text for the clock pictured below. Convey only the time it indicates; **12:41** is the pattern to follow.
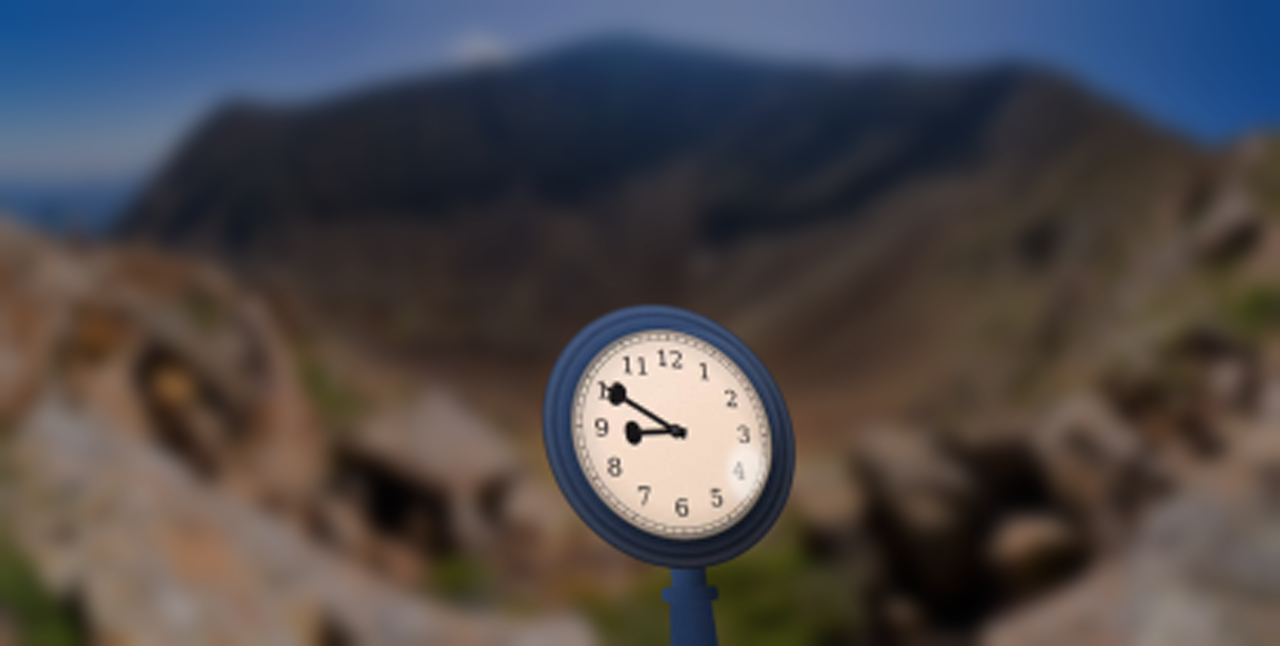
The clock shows **8:50**
